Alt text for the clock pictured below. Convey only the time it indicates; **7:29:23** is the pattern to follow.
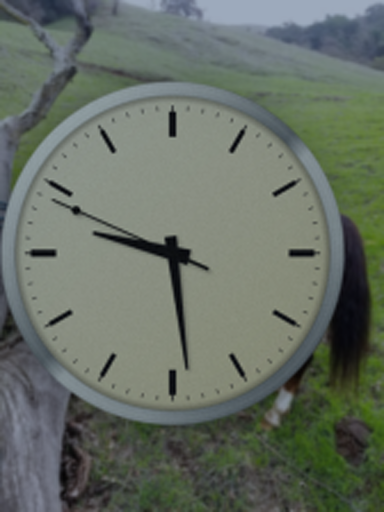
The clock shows **9:28:49**
